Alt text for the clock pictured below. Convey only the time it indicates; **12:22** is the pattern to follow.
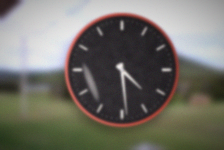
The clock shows **4:29**
